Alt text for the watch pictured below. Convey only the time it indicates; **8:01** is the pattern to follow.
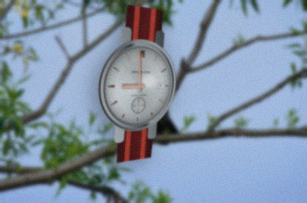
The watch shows **8:59**
